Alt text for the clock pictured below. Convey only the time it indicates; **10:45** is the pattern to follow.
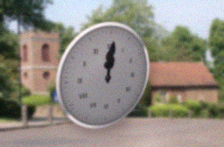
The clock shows **12:01**
